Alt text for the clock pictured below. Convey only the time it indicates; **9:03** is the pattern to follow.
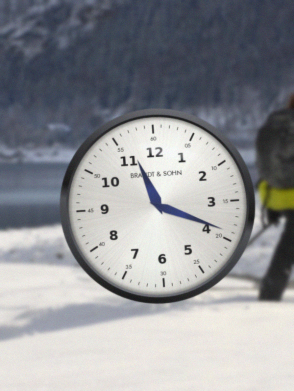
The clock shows **11:19**
